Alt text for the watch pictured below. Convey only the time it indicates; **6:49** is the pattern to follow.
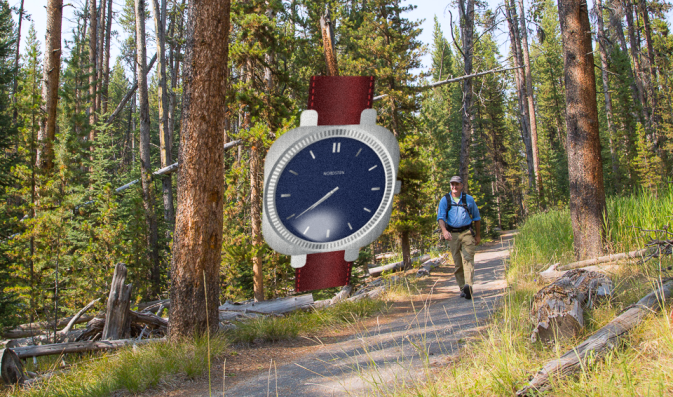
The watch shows **7:39**
